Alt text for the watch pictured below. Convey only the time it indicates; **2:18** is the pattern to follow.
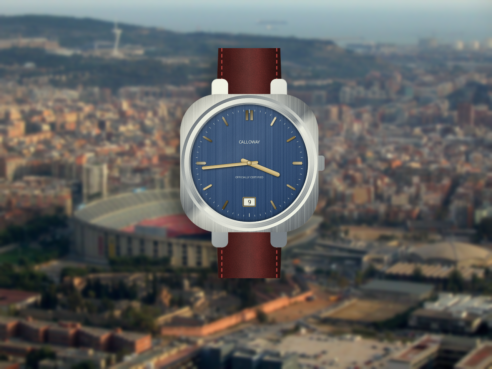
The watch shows **3:44**
